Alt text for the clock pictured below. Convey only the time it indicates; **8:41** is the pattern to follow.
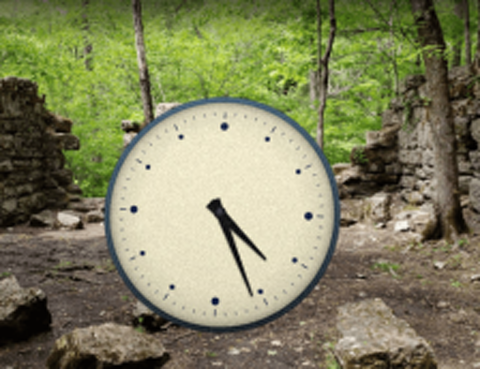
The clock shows **4:26**
